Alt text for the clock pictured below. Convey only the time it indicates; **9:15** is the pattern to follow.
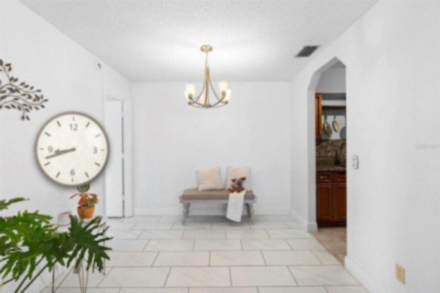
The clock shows **8:42**
